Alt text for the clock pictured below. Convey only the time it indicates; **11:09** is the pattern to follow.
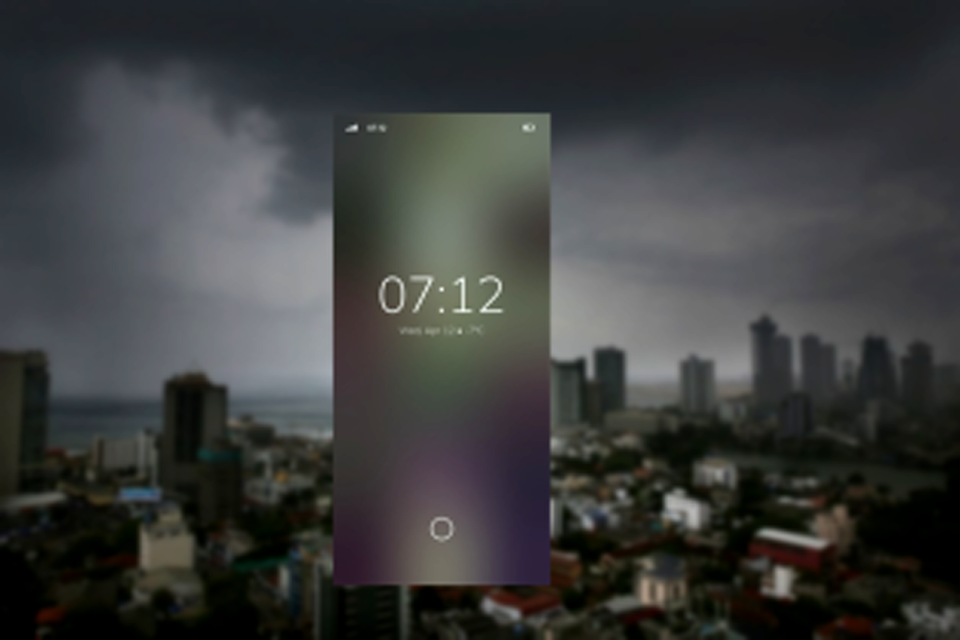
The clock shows **7:12**
